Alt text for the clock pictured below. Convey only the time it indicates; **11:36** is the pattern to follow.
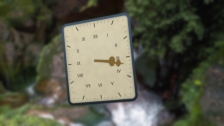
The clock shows **3:17**
